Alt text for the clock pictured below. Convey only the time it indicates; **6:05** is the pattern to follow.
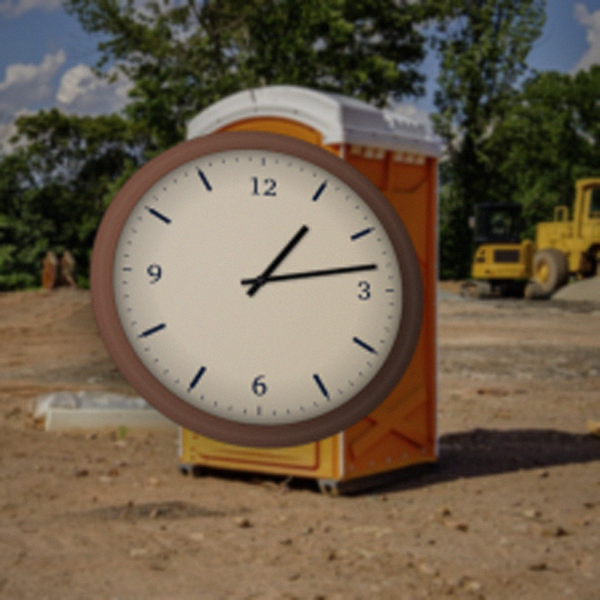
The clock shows **1:13**
